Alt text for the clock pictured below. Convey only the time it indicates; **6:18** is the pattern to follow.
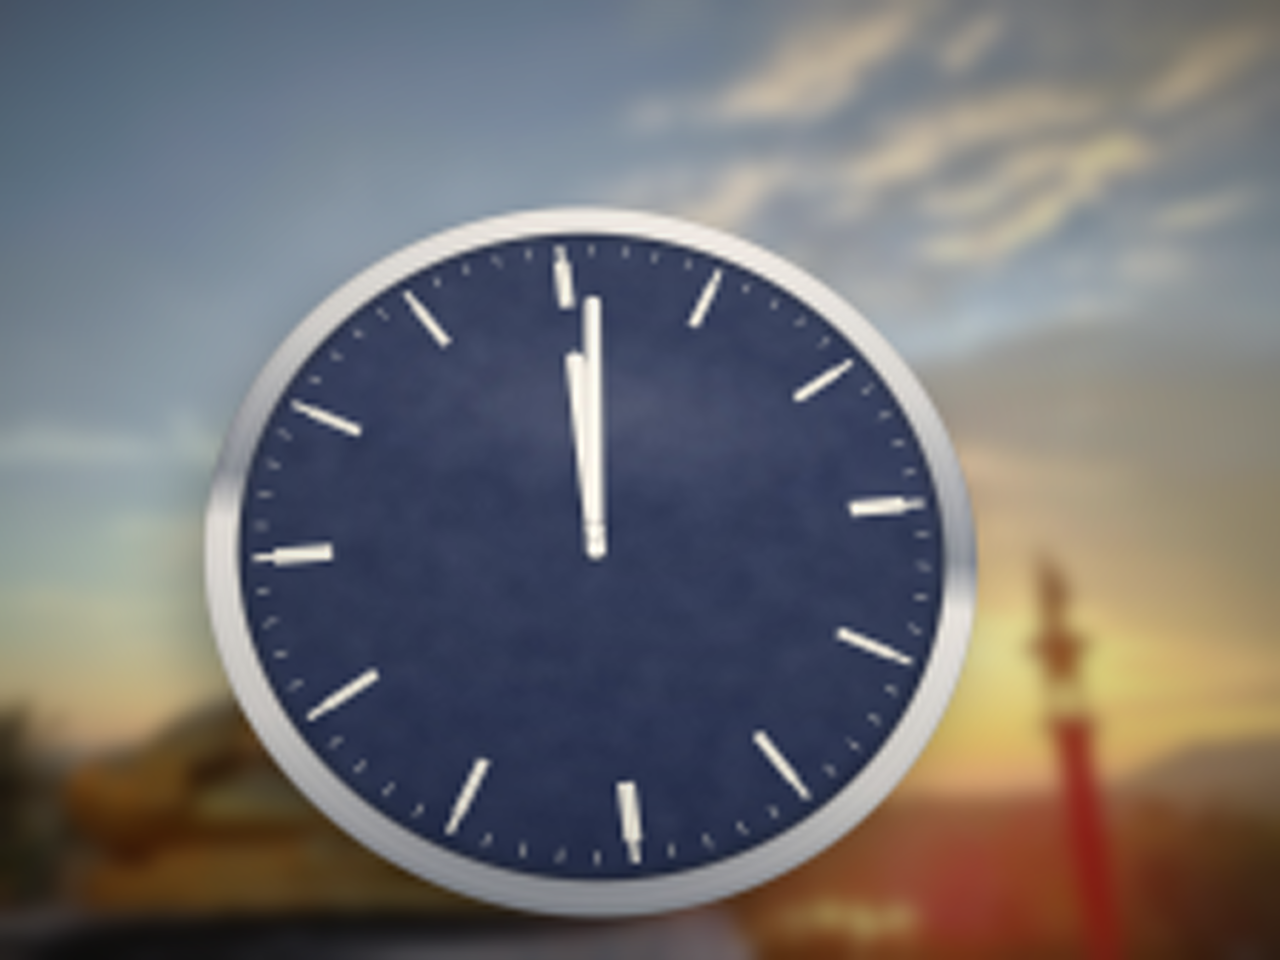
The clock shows **12:01**
